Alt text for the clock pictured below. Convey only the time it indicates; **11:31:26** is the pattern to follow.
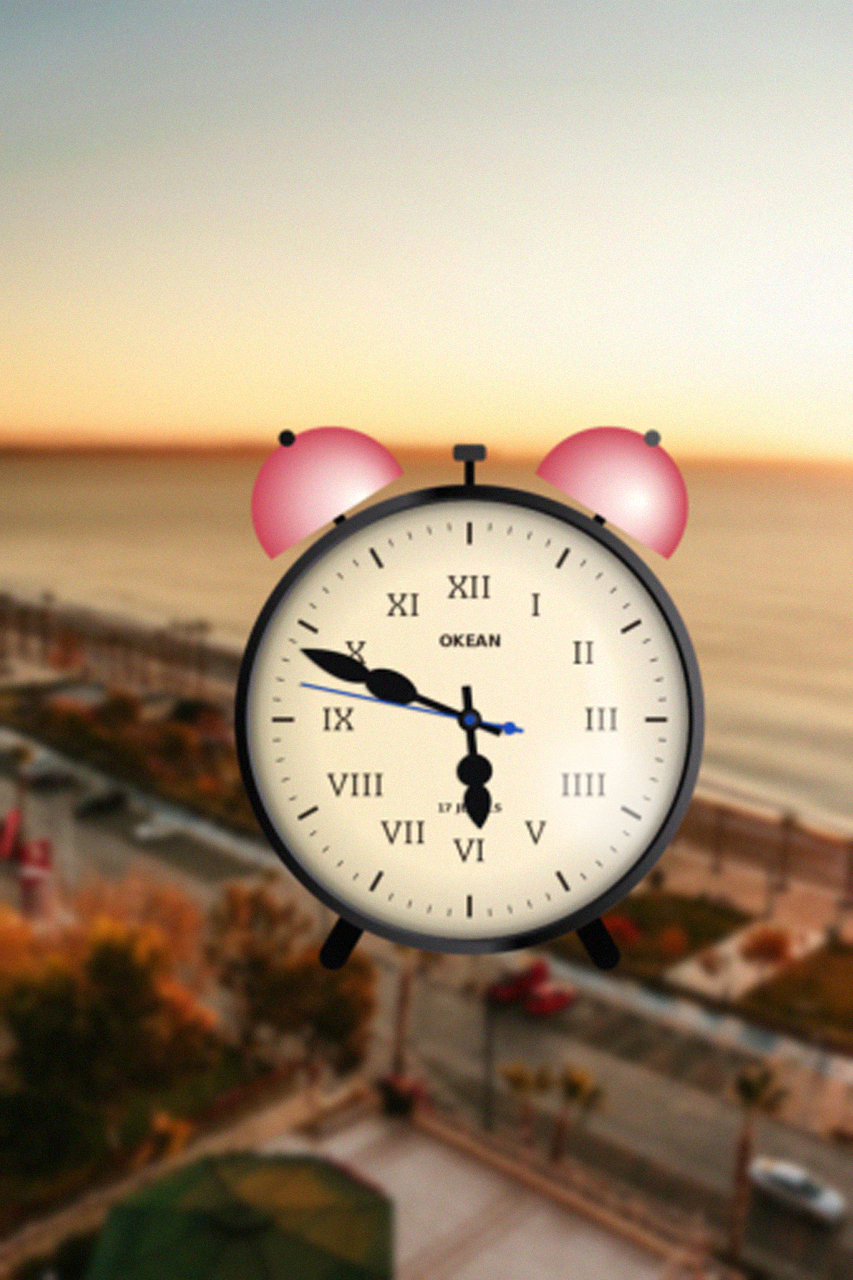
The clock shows **5:48:47**
